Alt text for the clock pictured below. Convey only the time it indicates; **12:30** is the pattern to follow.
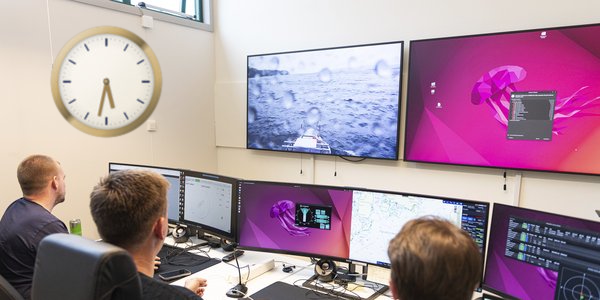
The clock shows **5:32**
